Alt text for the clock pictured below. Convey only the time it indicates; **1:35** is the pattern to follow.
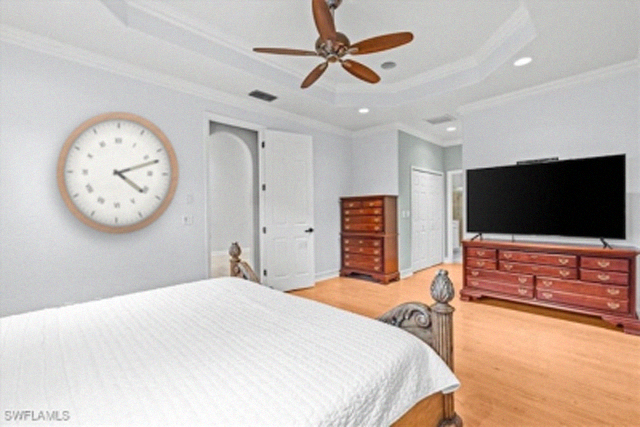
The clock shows **4:12**
